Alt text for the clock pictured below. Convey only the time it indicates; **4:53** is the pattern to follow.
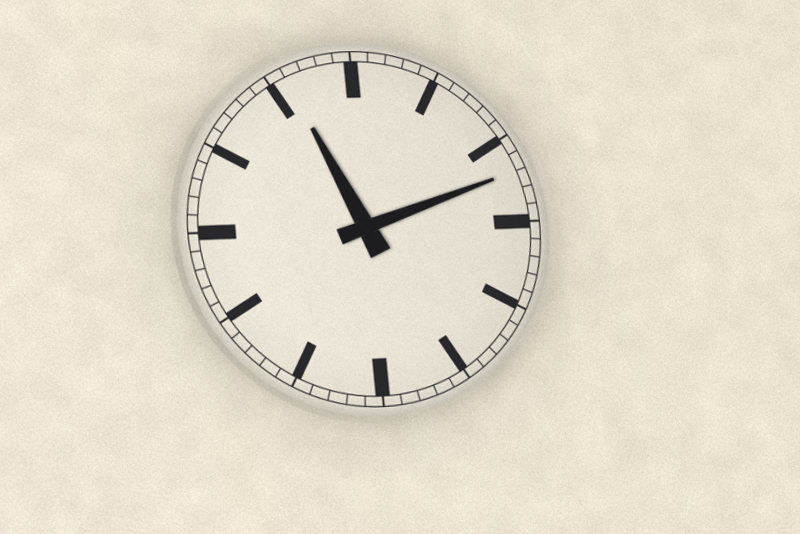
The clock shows **11:12**
